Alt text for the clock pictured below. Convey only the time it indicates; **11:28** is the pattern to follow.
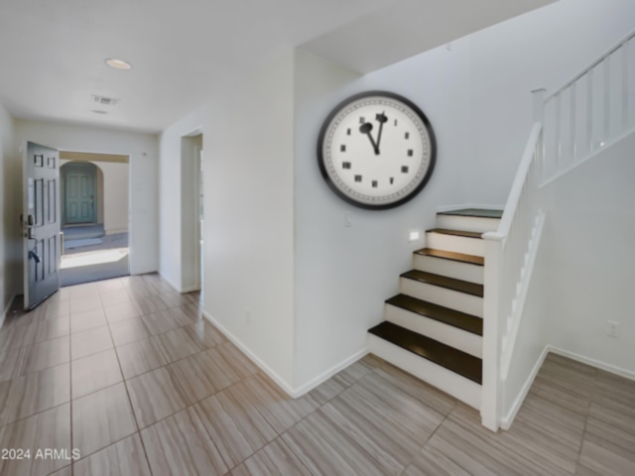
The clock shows **11:01**
